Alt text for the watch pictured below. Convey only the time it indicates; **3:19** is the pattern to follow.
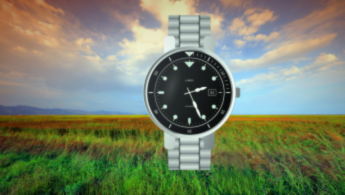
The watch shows **2:26**
